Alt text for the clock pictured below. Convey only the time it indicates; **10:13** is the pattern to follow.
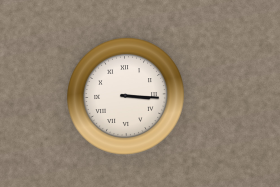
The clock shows **3:16**
